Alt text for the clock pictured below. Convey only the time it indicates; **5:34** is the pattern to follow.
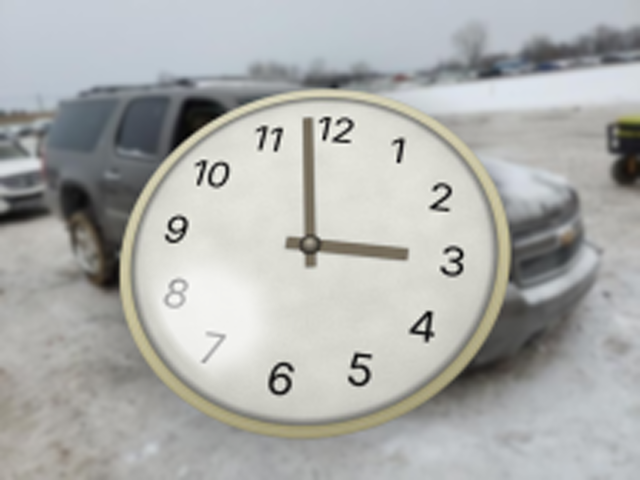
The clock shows **2:58**
